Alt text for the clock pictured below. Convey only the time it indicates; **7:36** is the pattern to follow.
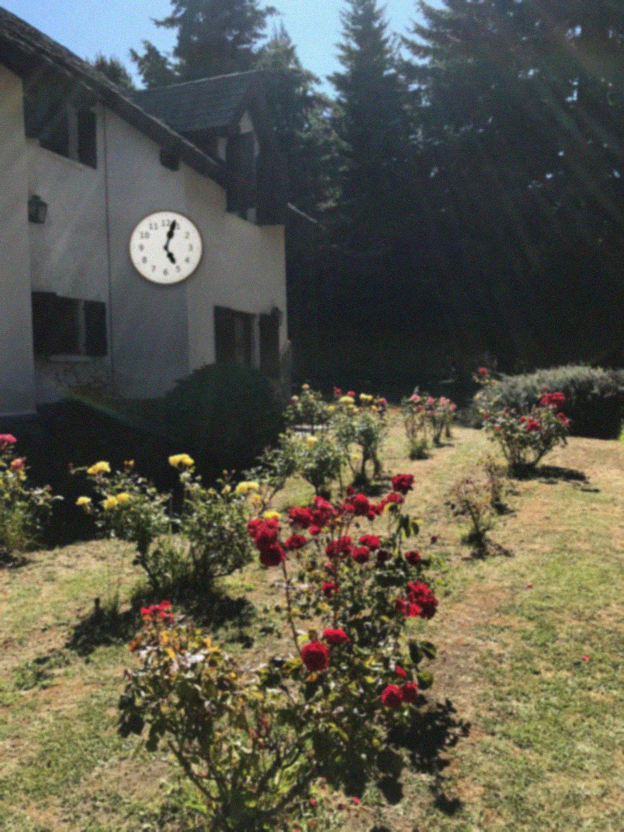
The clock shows **5:03**
